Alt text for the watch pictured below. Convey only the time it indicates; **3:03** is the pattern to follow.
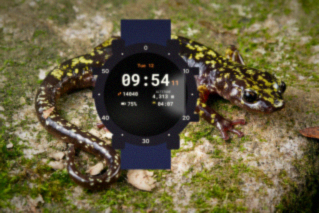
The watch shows **9:54**
